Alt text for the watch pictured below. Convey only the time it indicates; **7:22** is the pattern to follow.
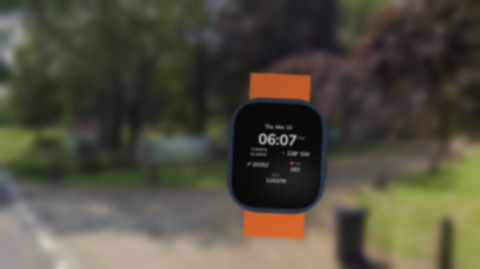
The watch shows **6:07**
